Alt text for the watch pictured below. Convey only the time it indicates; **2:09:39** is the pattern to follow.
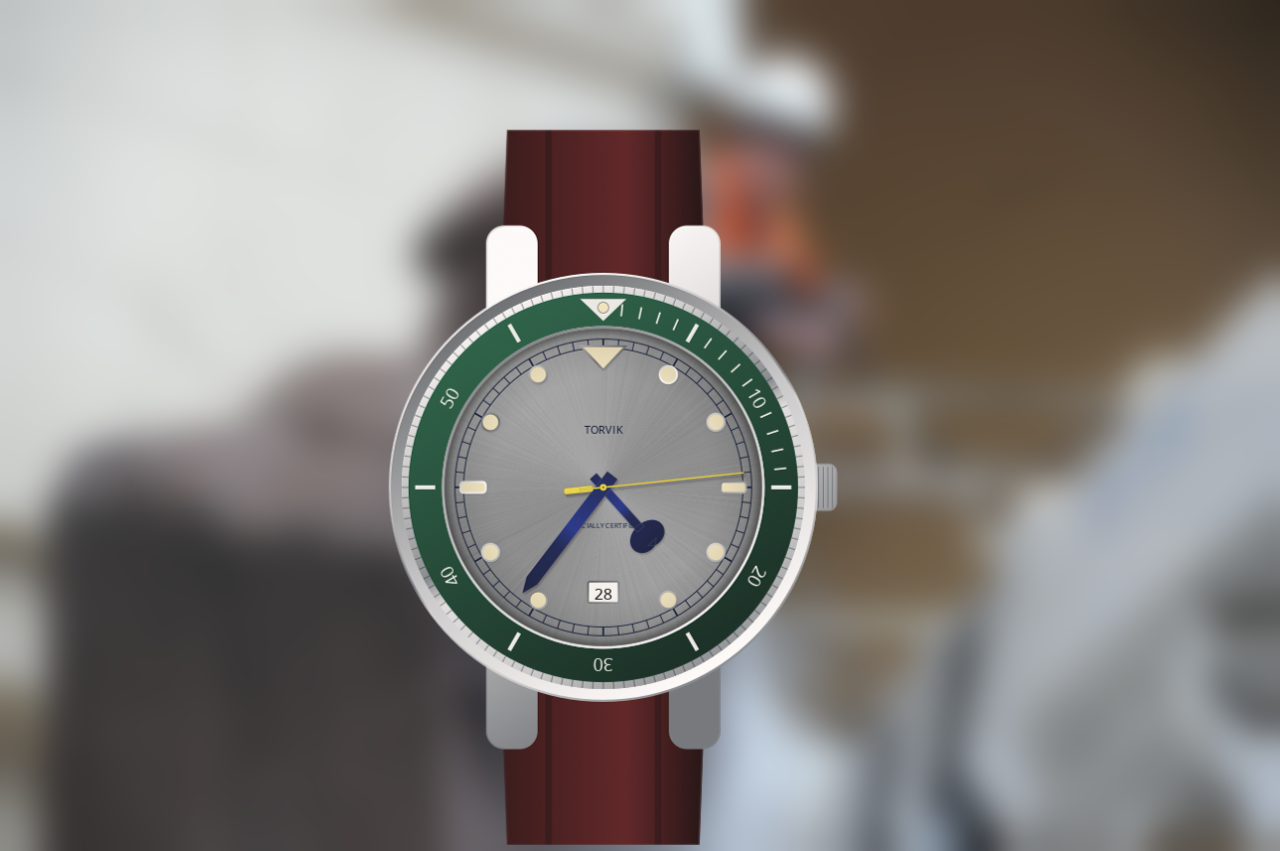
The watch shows **4:36:14**
